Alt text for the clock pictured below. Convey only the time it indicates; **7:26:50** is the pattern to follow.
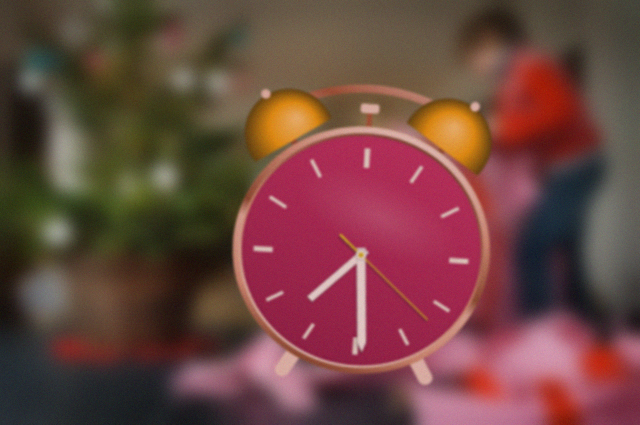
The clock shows **7:29:22**
